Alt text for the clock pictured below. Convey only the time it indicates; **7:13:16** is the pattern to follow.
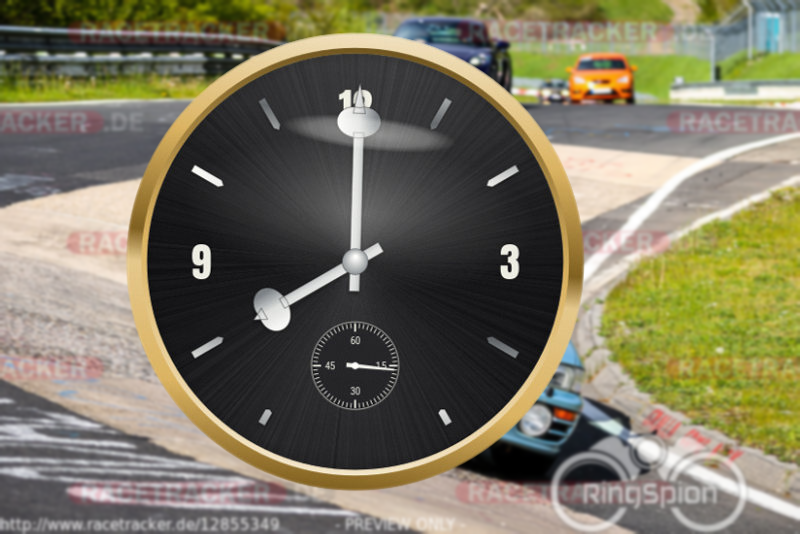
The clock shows **8:00:16**
